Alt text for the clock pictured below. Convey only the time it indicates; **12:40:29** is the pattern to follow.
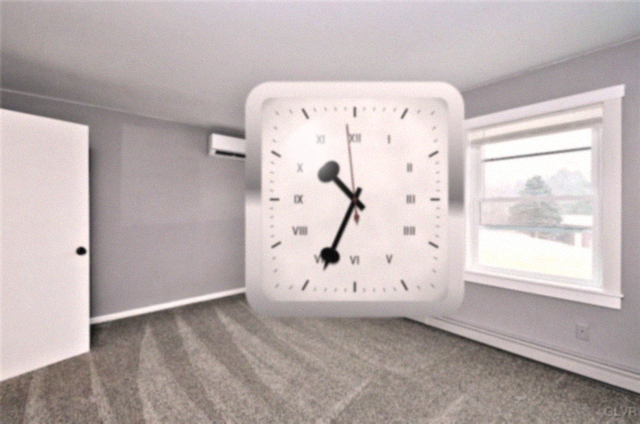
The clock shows **10:33:59**
